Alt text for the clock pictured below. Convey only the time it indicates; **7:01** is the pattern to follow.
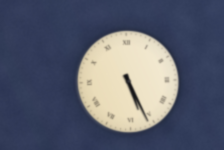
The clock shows **5:26**
